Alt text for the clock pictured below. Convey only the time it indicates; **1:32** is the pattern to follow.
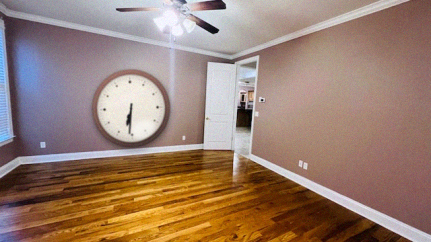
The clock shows **6:31**
